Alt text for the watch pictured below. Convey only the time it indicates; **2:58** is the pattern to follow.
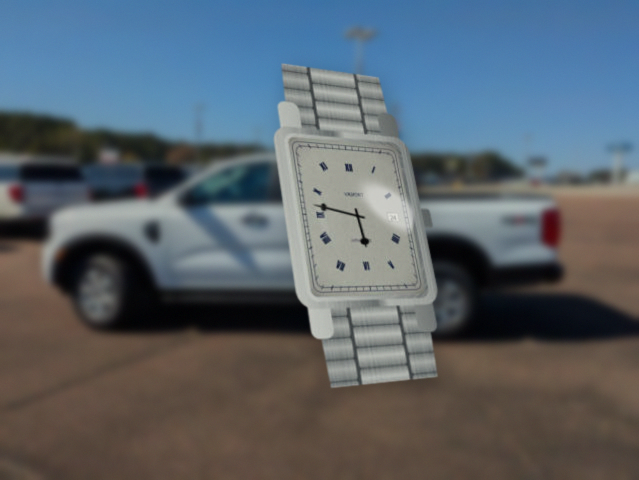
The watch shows **5:47**
